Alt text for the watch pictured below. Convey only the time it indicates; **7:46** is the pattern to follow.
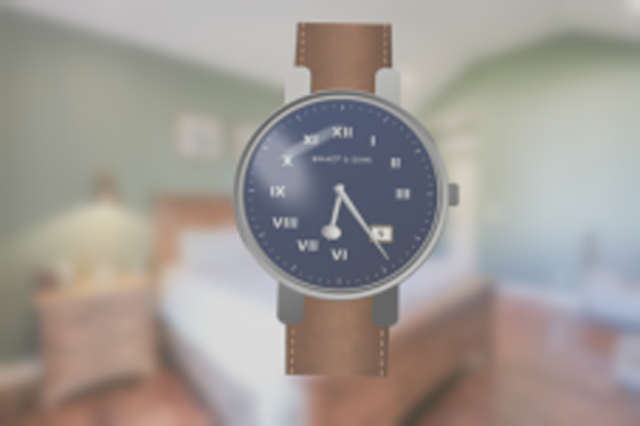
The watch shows **6:24**
